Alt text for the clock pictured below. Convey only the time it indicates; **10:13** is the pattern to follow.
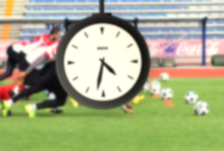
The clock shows **4:32**
